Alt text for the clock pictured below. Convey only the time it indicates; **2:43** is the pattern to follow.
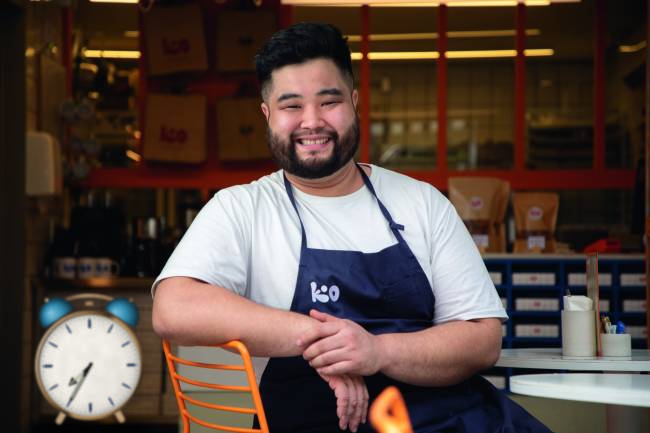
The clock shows **7:35**
